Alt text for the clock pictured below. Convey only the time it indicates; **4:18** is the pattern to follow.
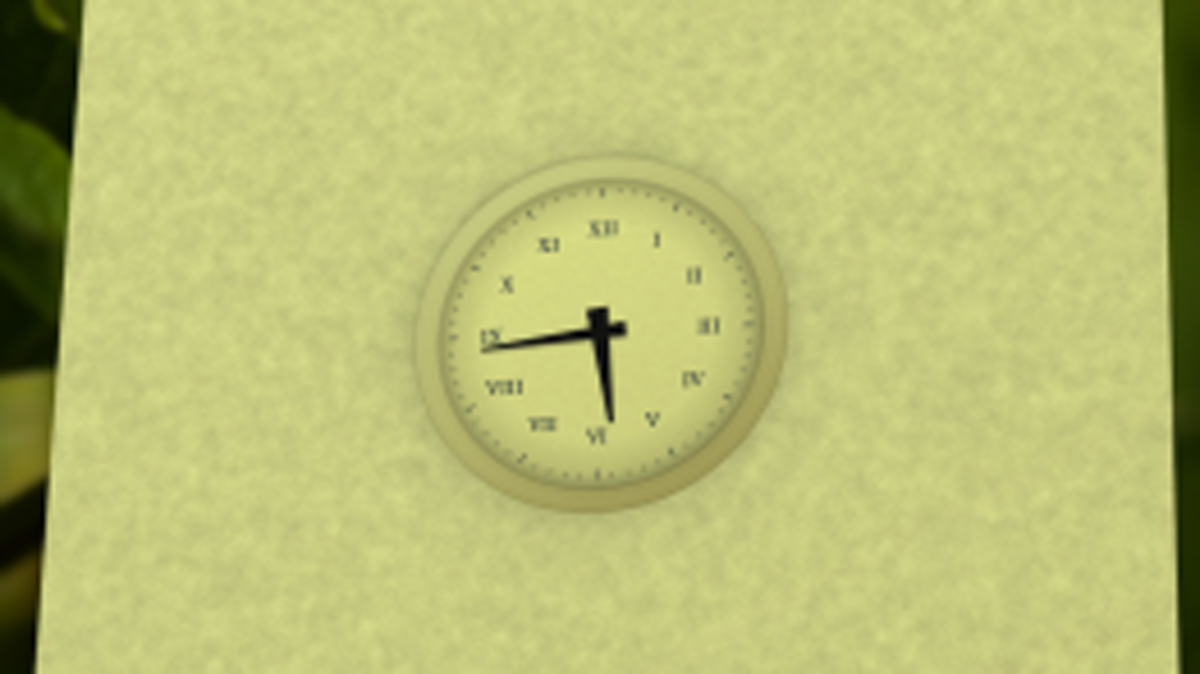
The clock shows **5:44**
